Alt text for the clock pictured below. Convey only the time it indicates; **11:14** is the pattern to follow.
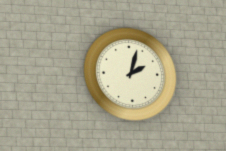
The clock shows **2:03**
